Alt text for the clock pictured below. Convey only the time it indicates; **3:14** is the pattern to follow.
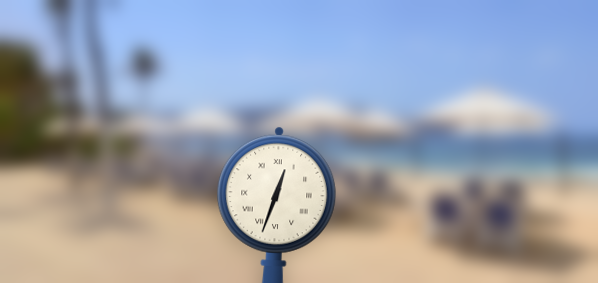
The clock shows **12:33**
